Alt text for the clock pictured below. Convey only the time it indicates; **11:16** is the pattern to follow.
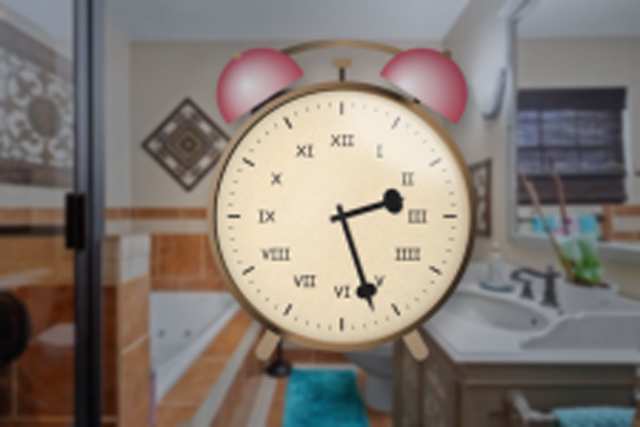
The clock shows **2:27**
